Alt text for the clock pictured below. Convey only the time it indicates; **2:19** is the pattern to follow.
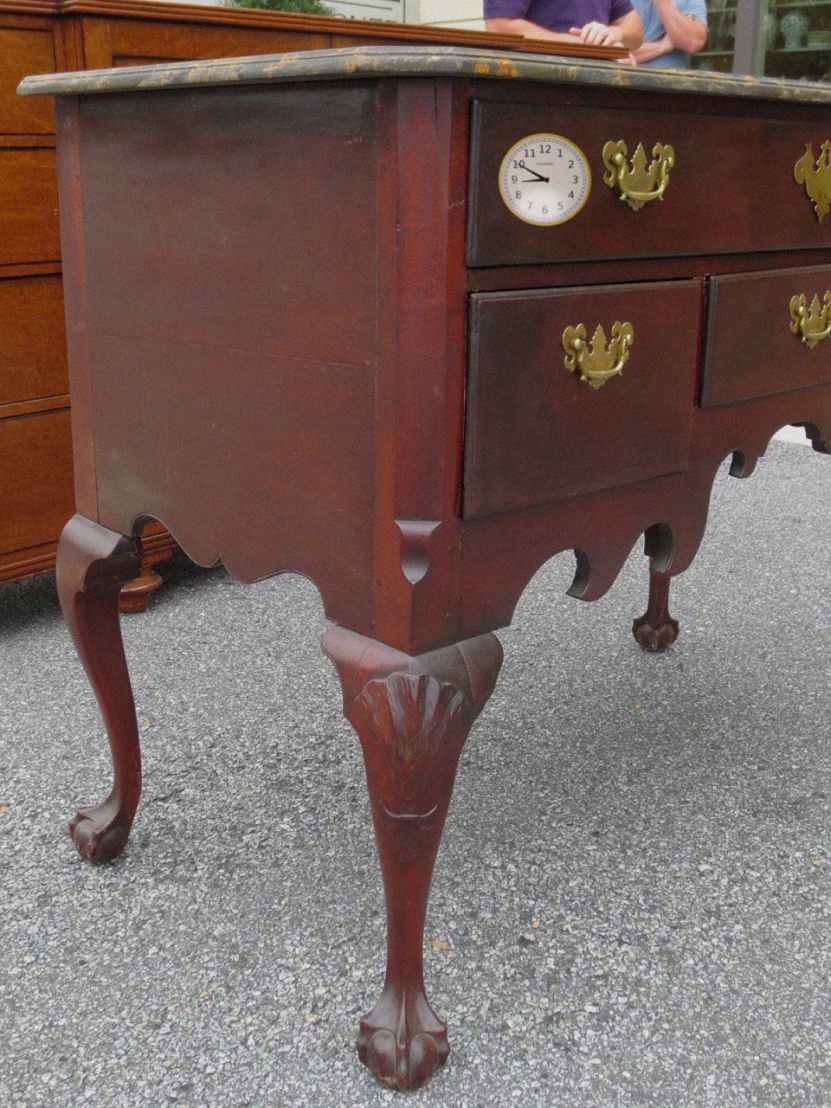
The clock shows **8:50**
